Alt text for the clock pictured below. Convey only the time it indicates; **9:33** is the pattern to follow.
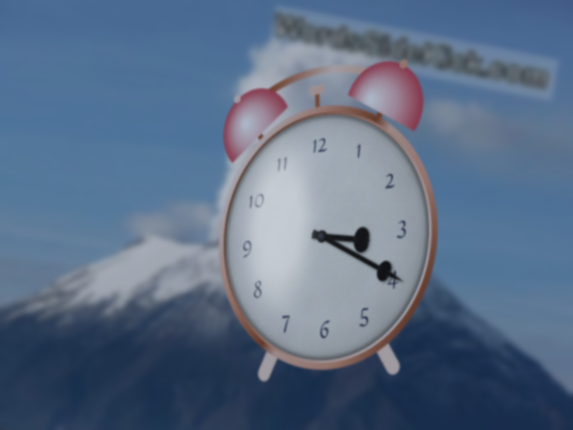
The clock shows **3:20**
